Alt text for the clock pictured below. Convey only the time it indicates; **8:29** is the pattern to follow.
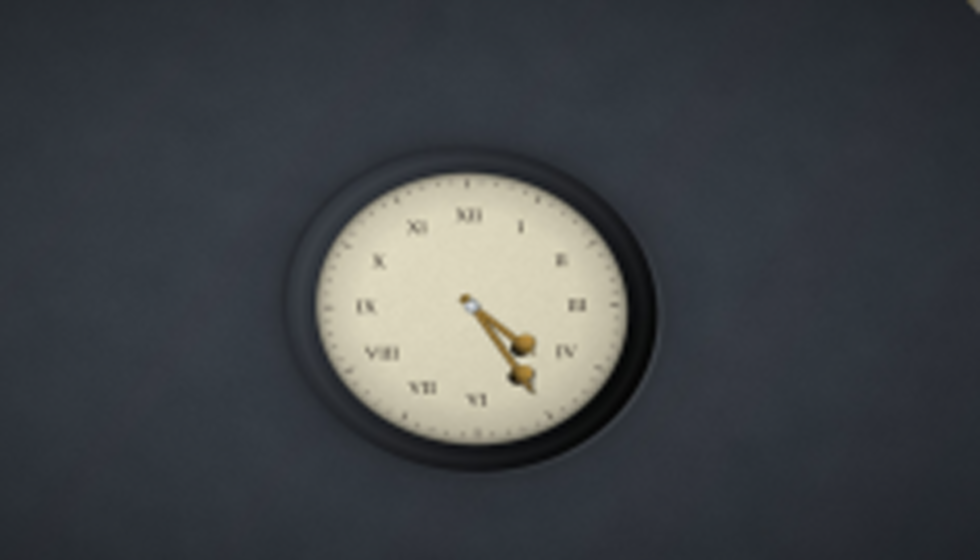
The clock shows **4:25**
